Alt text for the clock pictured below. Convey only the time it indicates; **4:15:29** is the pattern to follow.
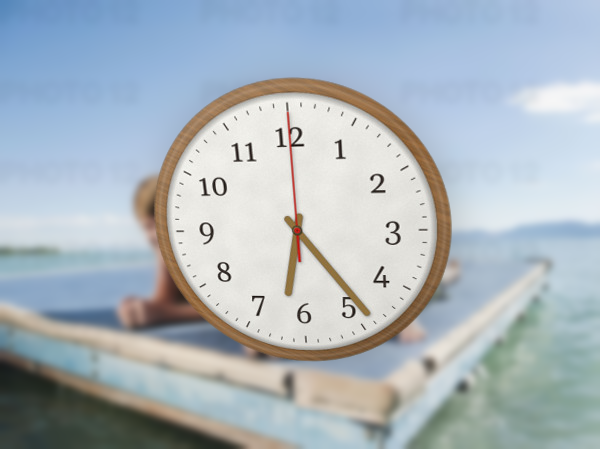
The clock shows **6:24:00**
